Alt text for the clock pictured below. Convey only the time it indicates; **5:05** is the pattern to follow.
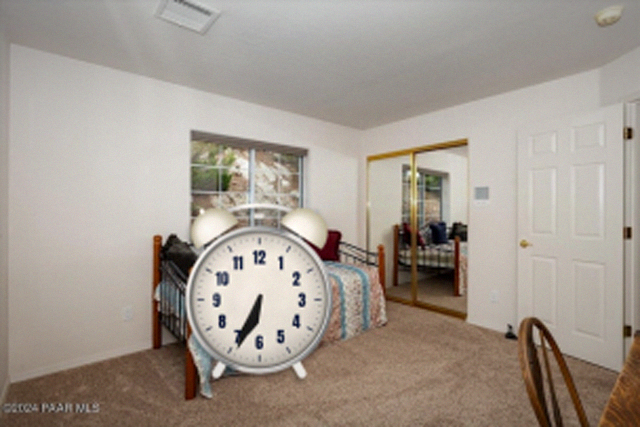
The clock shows **6:34**
